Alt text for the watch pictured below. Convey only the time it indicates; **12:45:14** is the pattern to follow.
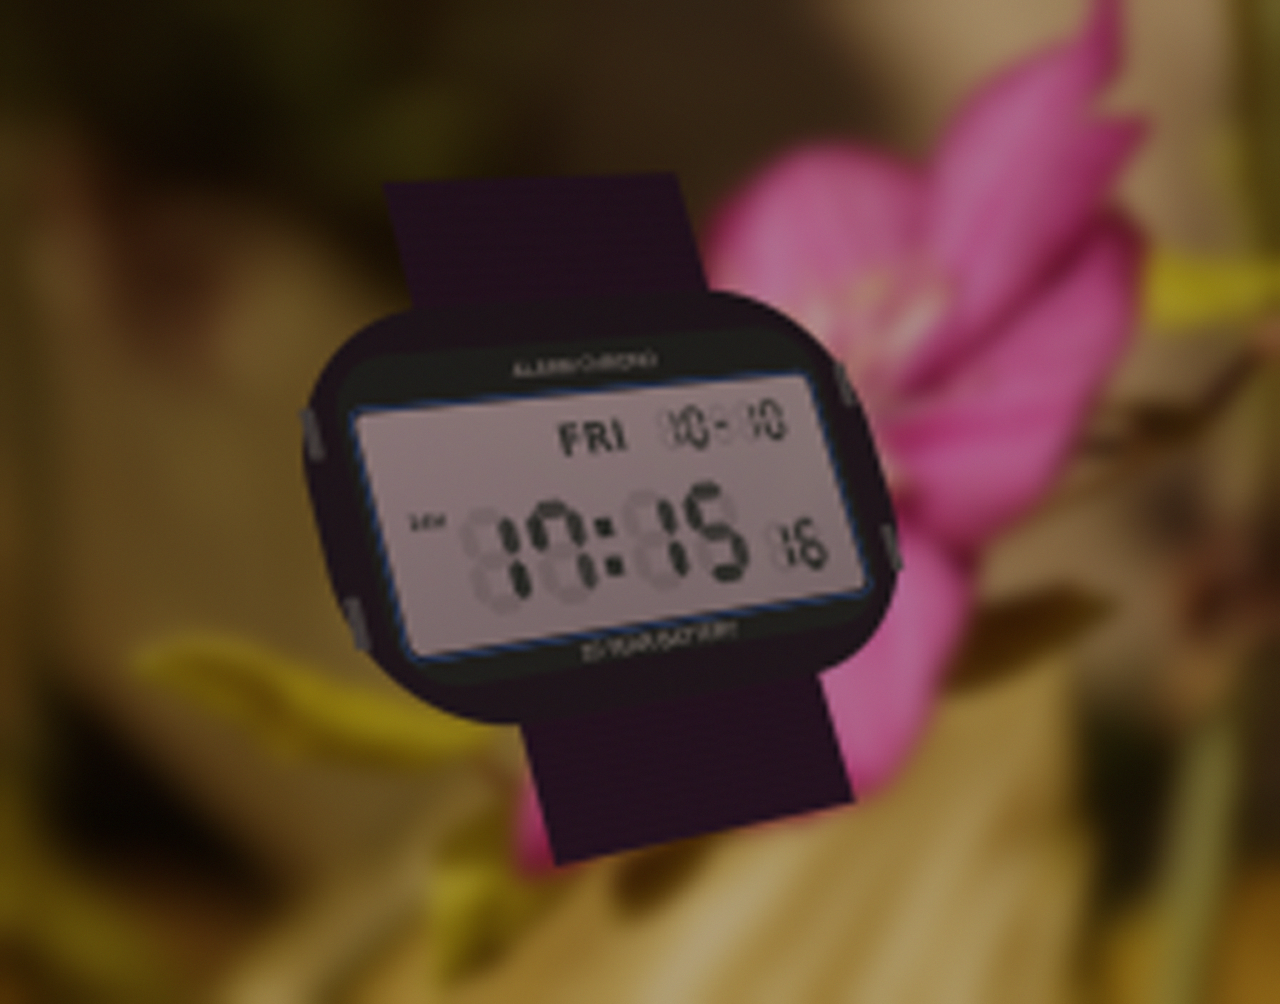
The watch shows **17:15:16**
